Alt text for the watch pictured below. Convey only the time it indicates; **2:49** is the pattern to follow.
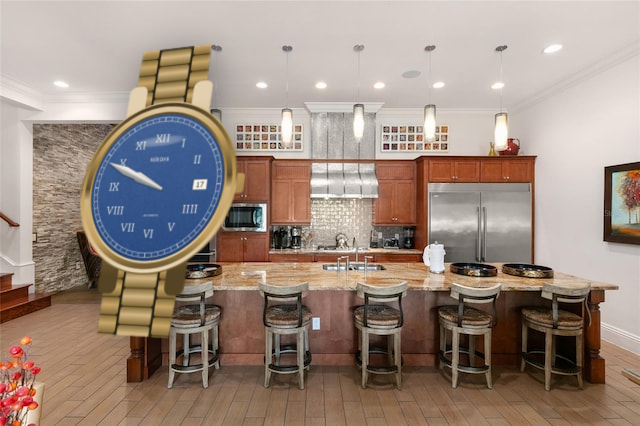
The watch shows **9:49**
